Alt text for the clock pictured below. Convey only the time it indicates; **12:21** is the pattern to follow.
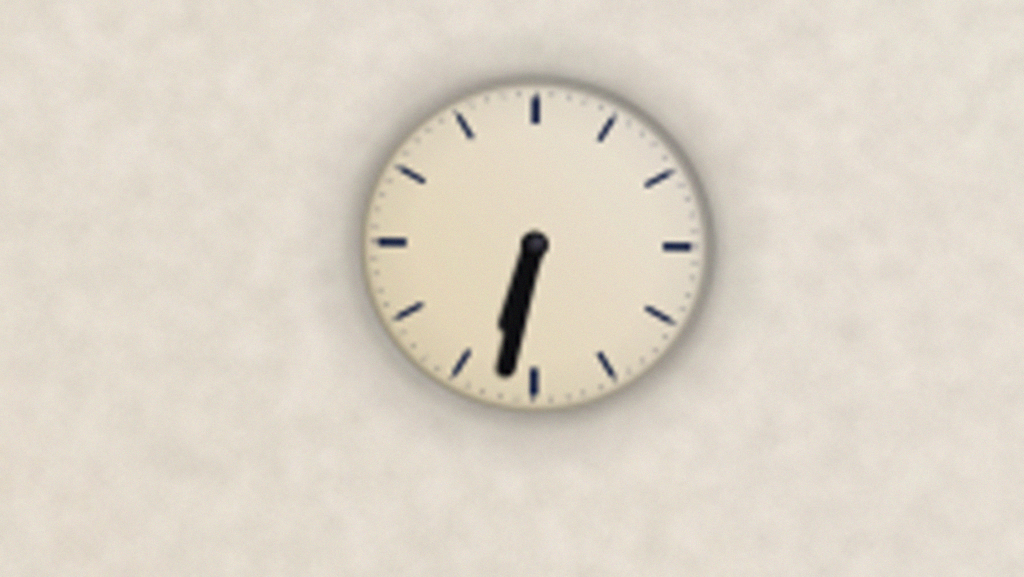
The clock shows **6:32**
